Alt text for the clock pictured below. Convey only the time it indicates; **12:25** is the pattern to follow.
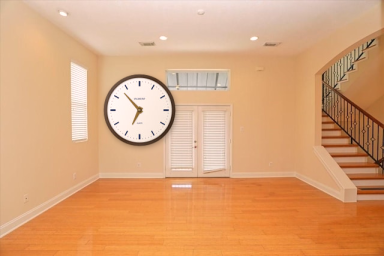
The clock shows **6:53**
